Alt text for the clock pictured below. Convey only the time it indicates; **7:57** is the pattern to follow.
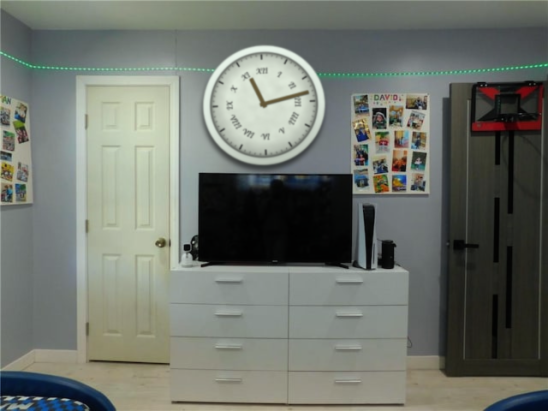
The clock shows **11:13**
